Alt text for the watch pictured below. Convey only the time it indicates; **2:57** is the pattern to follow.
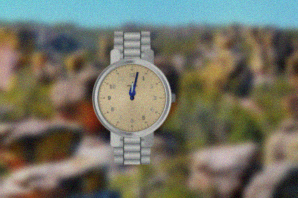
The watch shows **12:02**
